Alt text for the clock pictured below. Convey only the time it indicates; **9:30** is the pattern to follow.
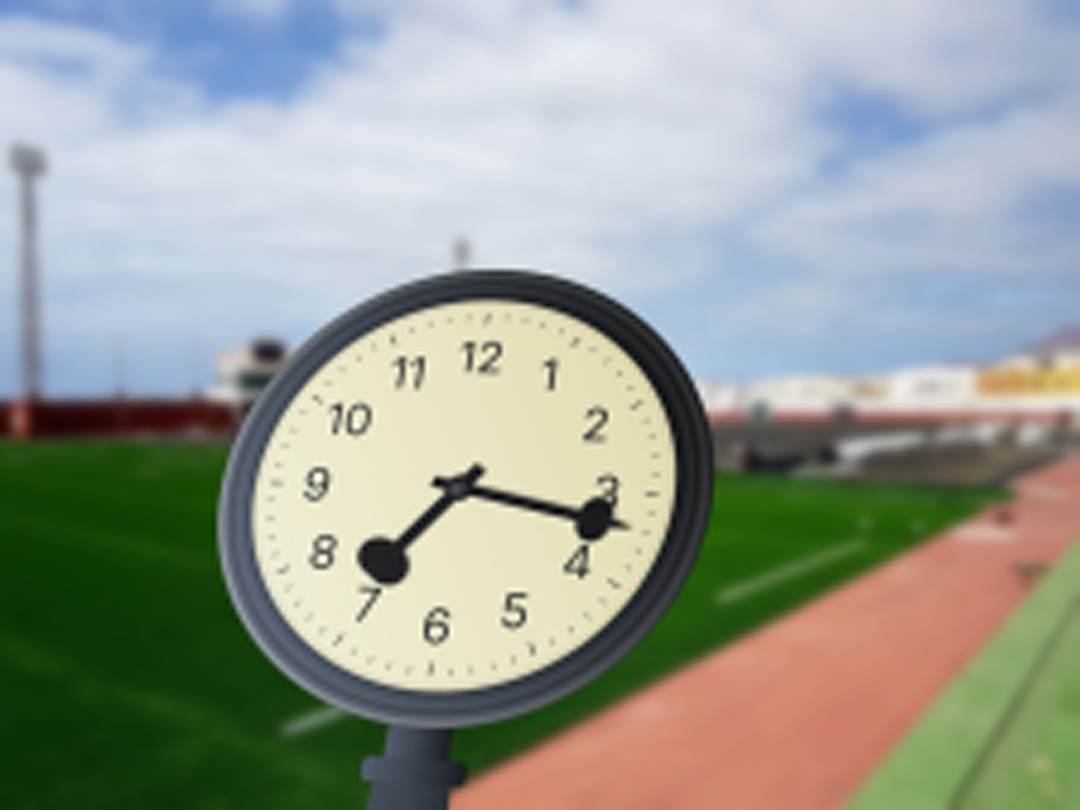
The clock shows **7:17**
